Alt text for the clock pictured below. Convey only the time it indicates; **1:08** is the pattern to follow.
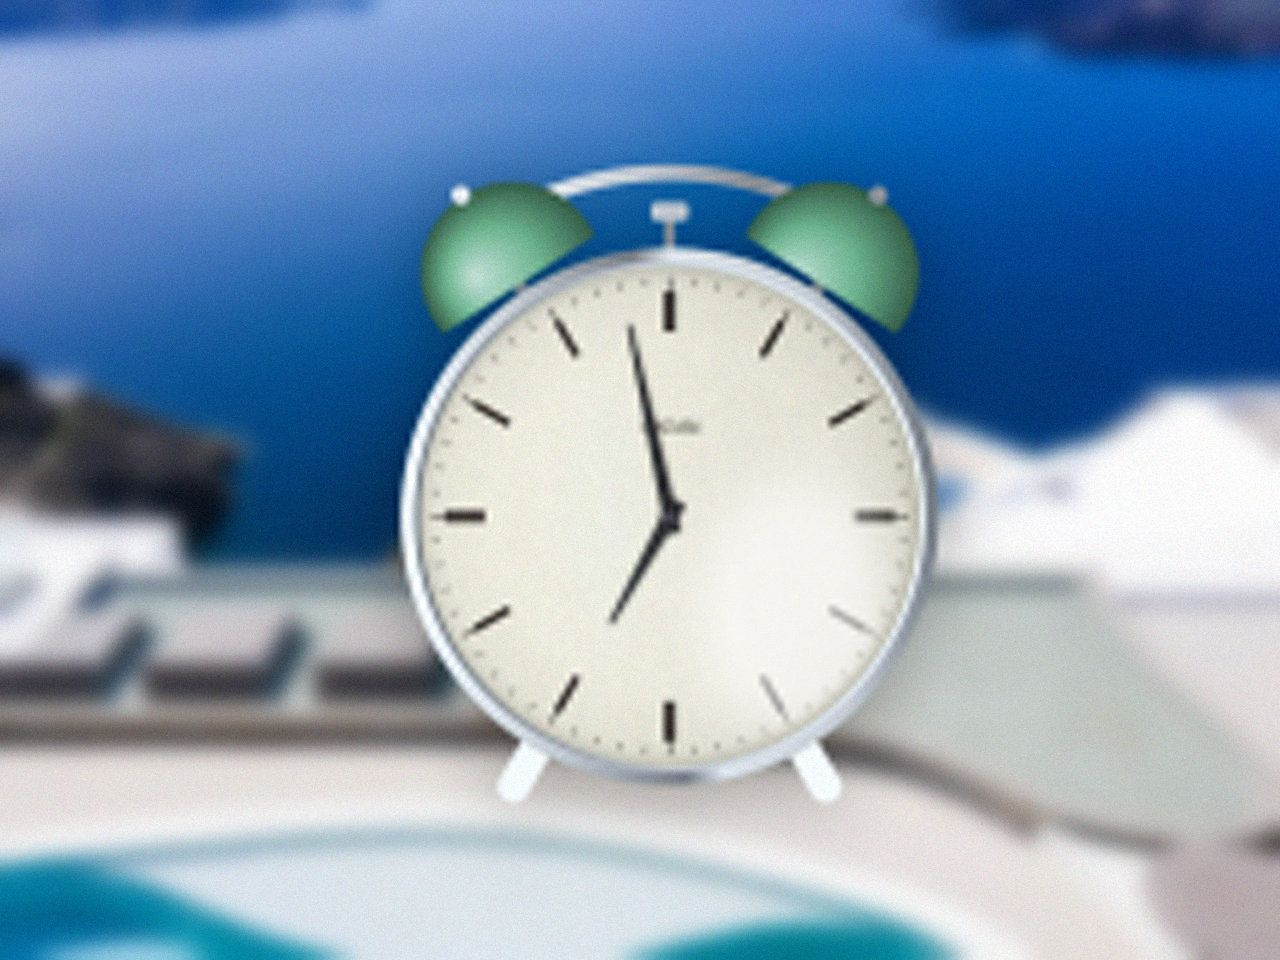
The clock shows **6:58**
